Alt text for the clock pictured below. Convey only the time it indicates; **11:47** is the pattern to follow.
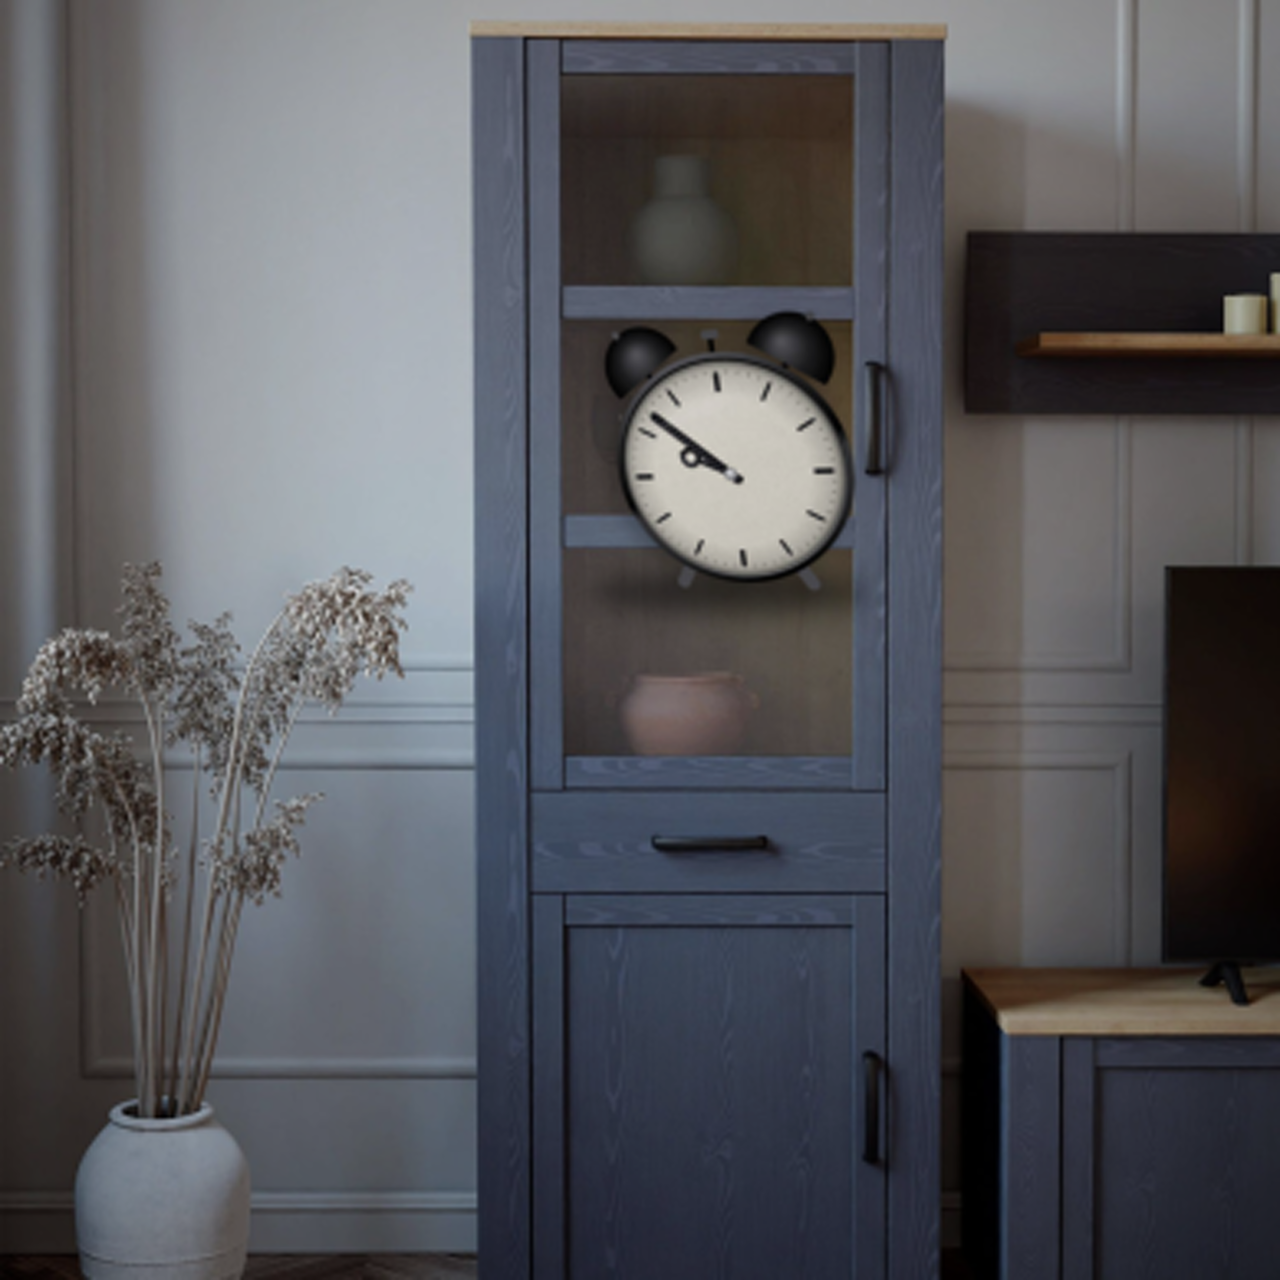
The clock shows **9:52**
